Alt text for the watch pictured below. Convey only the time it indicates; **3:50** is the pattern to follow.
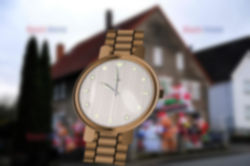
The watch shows **9:59**
